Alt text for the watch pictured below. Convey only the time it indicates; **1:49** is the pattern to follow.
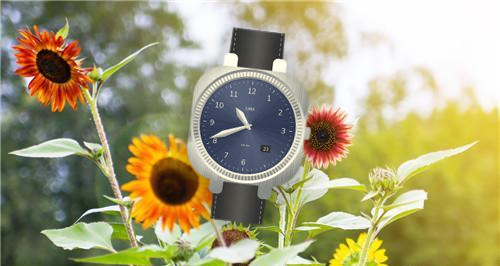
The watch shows **10:41**
